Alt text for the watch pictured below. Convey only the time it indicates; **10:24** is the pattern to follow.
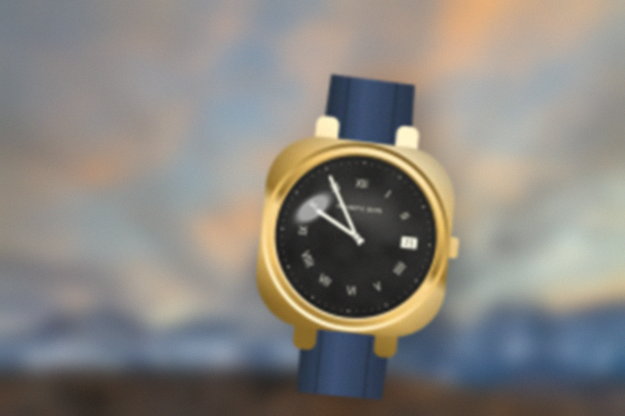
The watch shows **9:55**
